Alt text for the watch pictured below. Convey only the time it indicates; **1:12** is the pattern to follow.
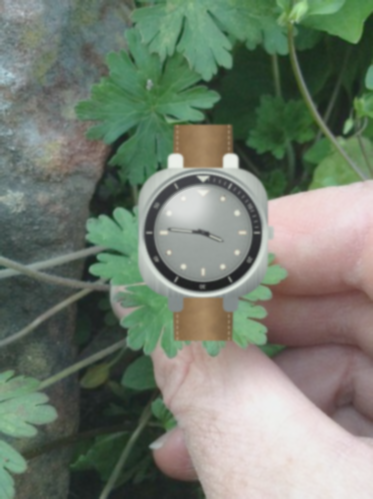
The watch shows **3:46**
